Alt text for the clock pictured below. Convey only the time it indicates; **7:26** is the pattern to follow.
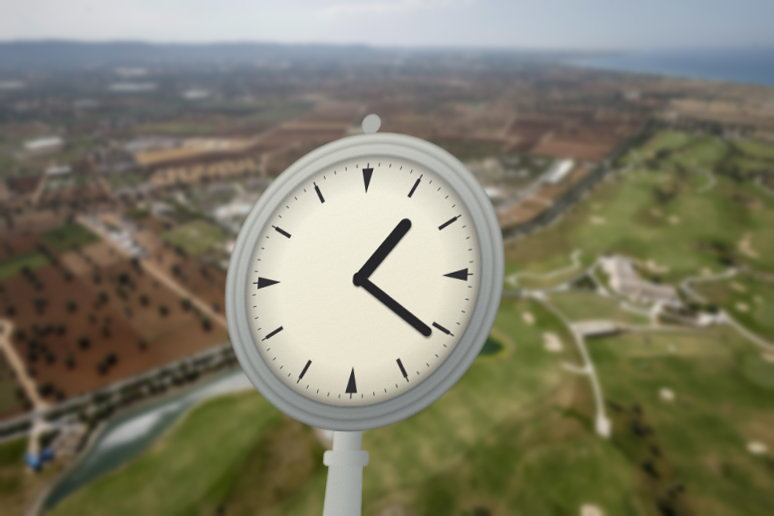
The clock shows **1:21**
